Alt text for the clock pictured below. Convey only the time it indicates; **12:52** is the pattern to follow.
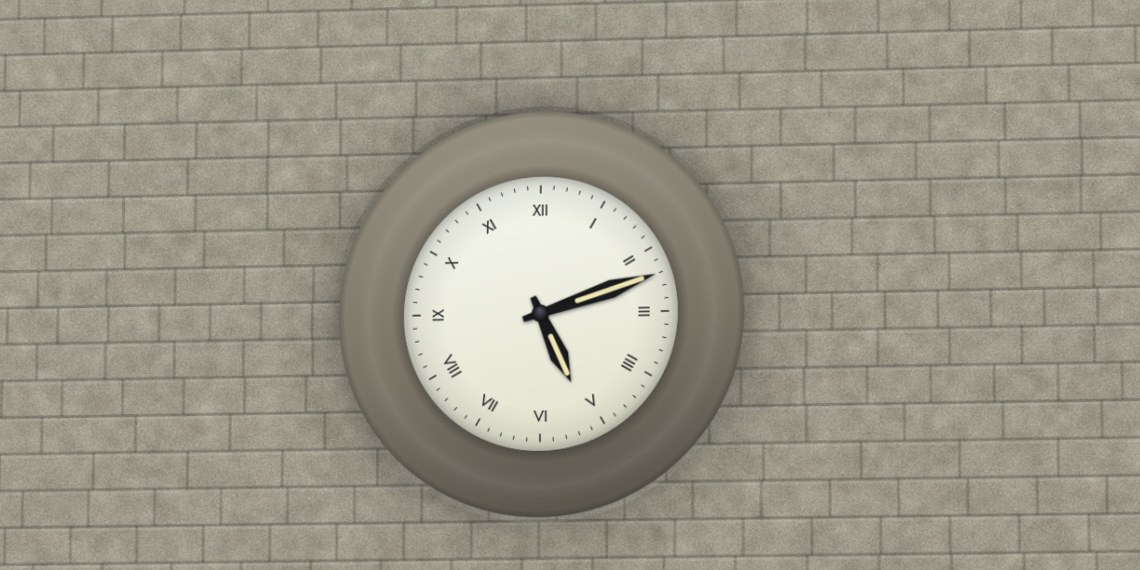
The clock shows **5:12**
